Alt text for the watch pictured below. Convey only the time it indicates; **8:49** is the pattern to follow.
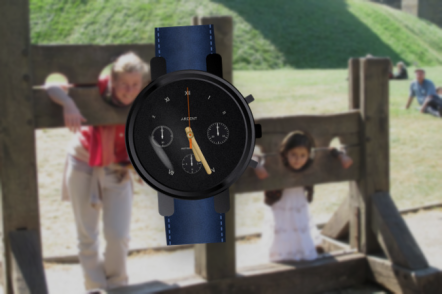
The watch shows **5:26**
